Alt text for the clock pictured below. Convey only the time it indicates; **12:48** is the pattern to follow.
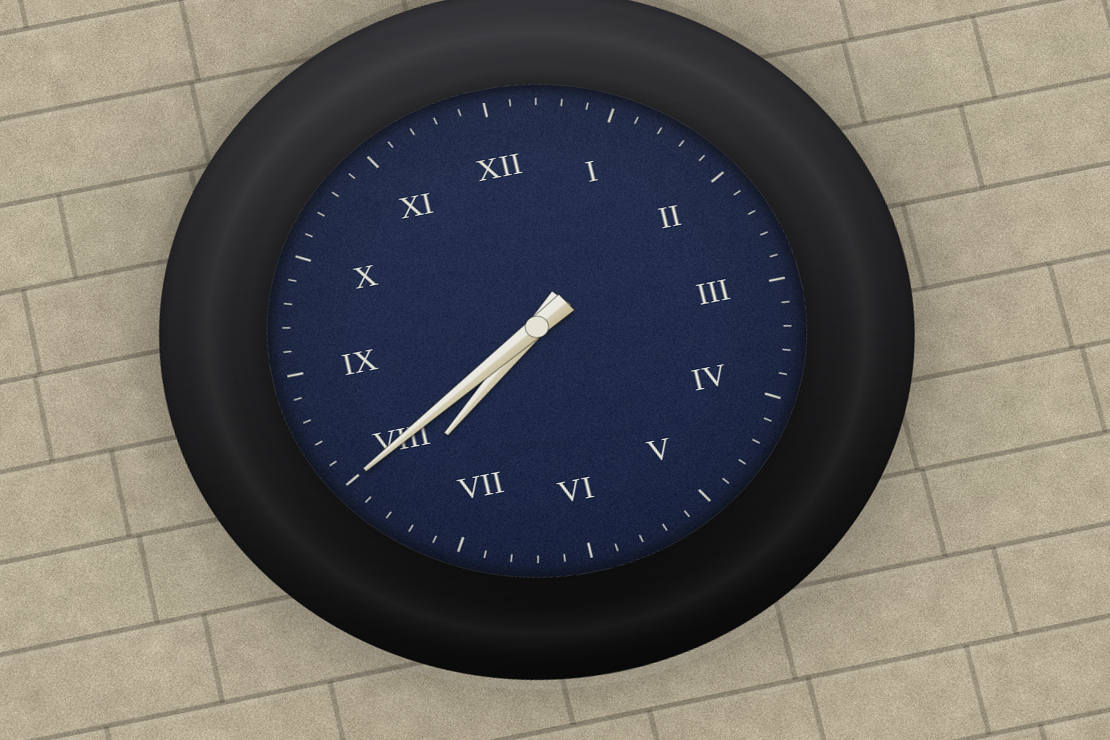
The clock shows **7:40**
